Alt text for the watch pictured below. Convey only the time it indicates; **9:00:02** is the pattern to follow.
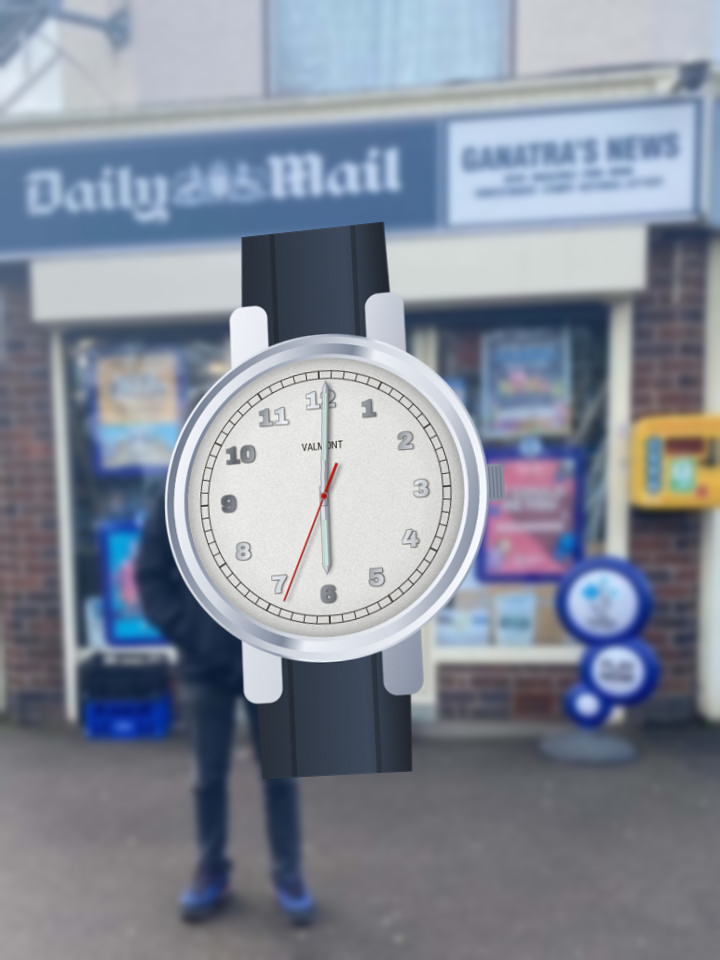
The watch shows **6:00:34**
